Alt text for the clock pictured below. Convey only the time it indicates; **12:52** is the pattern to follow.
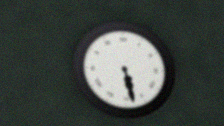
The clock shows **5:28**
